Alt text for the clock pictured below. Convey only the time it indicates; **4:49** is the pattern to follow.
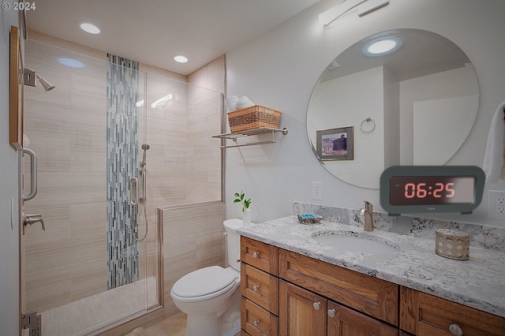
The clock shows **6:25**
